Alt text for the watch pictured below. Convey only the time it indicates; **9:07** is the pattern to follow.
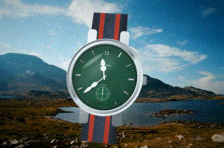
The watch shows **11:38**
